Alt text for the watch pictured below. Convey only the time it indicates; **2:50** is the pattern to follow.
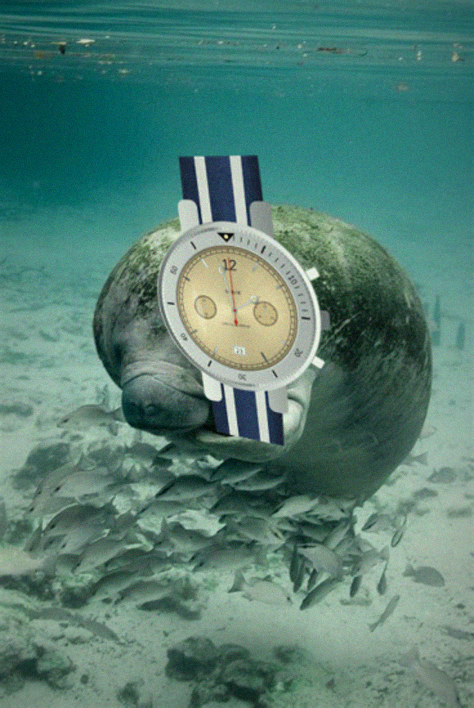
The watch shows **1:58**
